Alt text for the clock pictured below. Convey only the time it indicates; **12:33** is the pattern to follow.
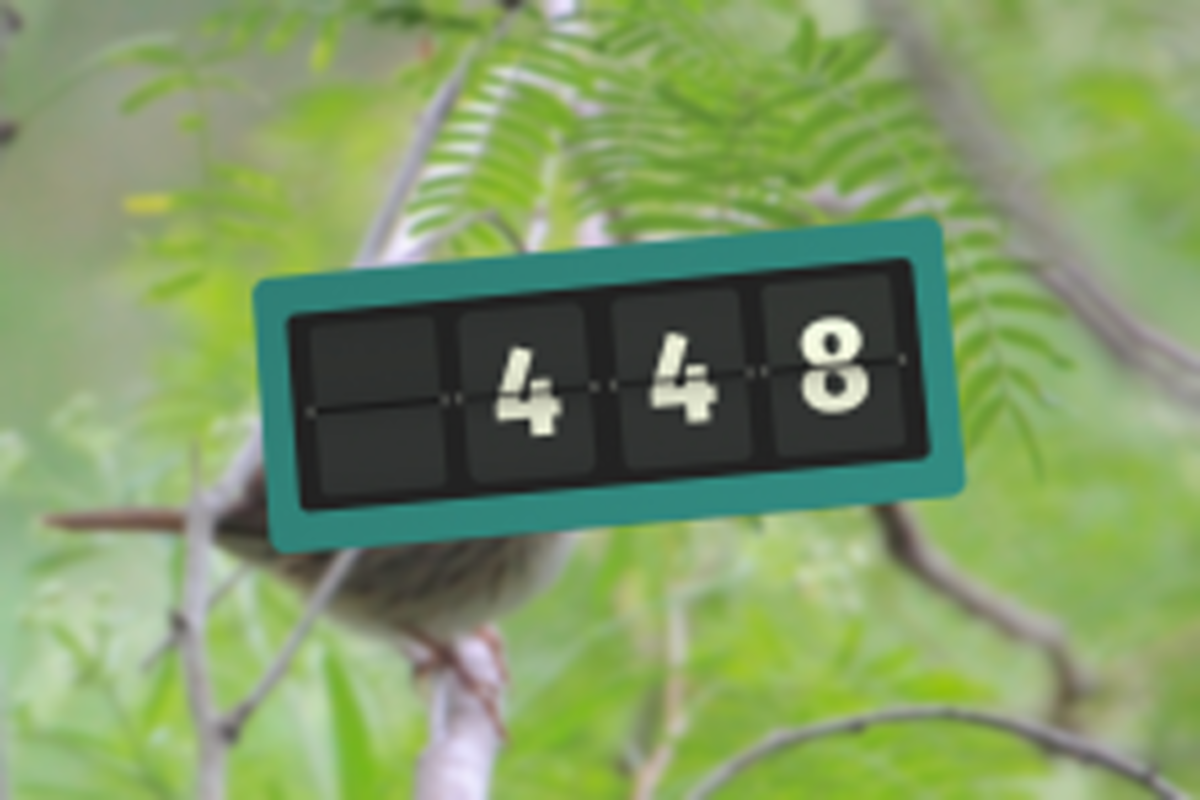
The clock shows **4:48**
